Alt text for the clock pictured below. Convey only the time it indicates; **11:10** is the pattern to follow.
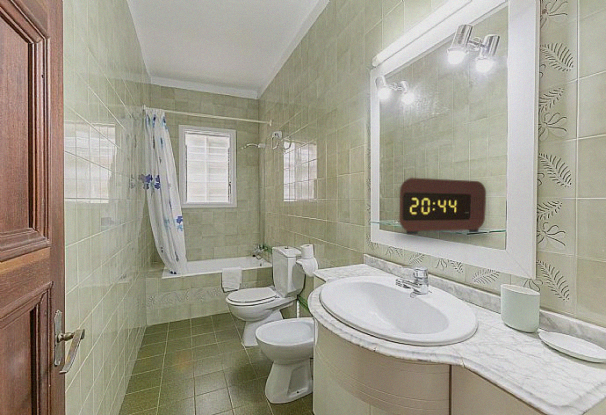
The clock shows **20:44**
